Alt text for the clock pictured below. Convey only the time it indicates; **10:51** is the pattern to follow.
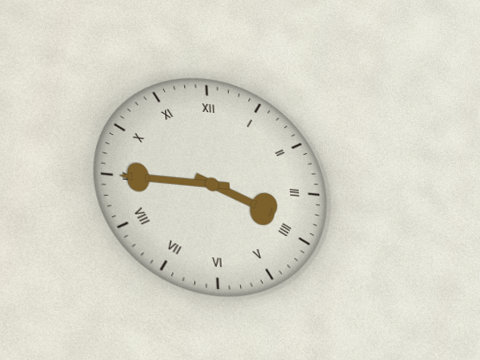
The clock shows **3:45**
